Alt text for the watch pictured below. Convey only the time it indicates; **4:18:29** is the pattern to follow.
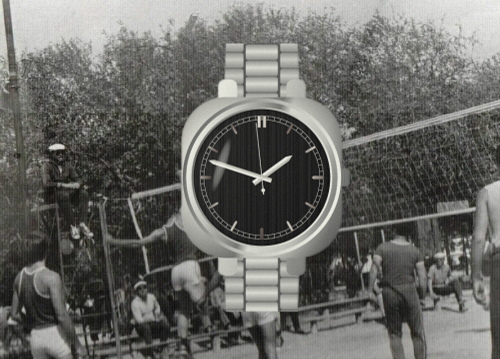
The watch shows **1:47:59**
